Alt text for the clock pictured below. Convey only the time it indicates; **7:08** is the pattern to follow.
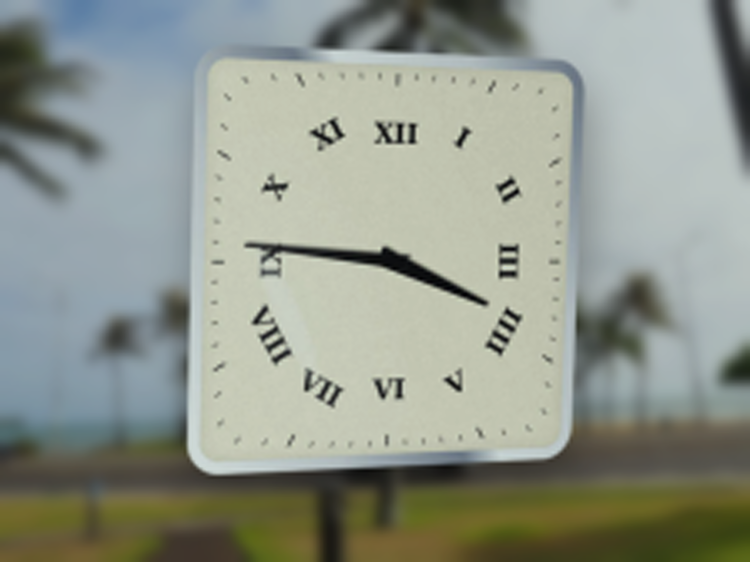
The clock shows **3:46**
